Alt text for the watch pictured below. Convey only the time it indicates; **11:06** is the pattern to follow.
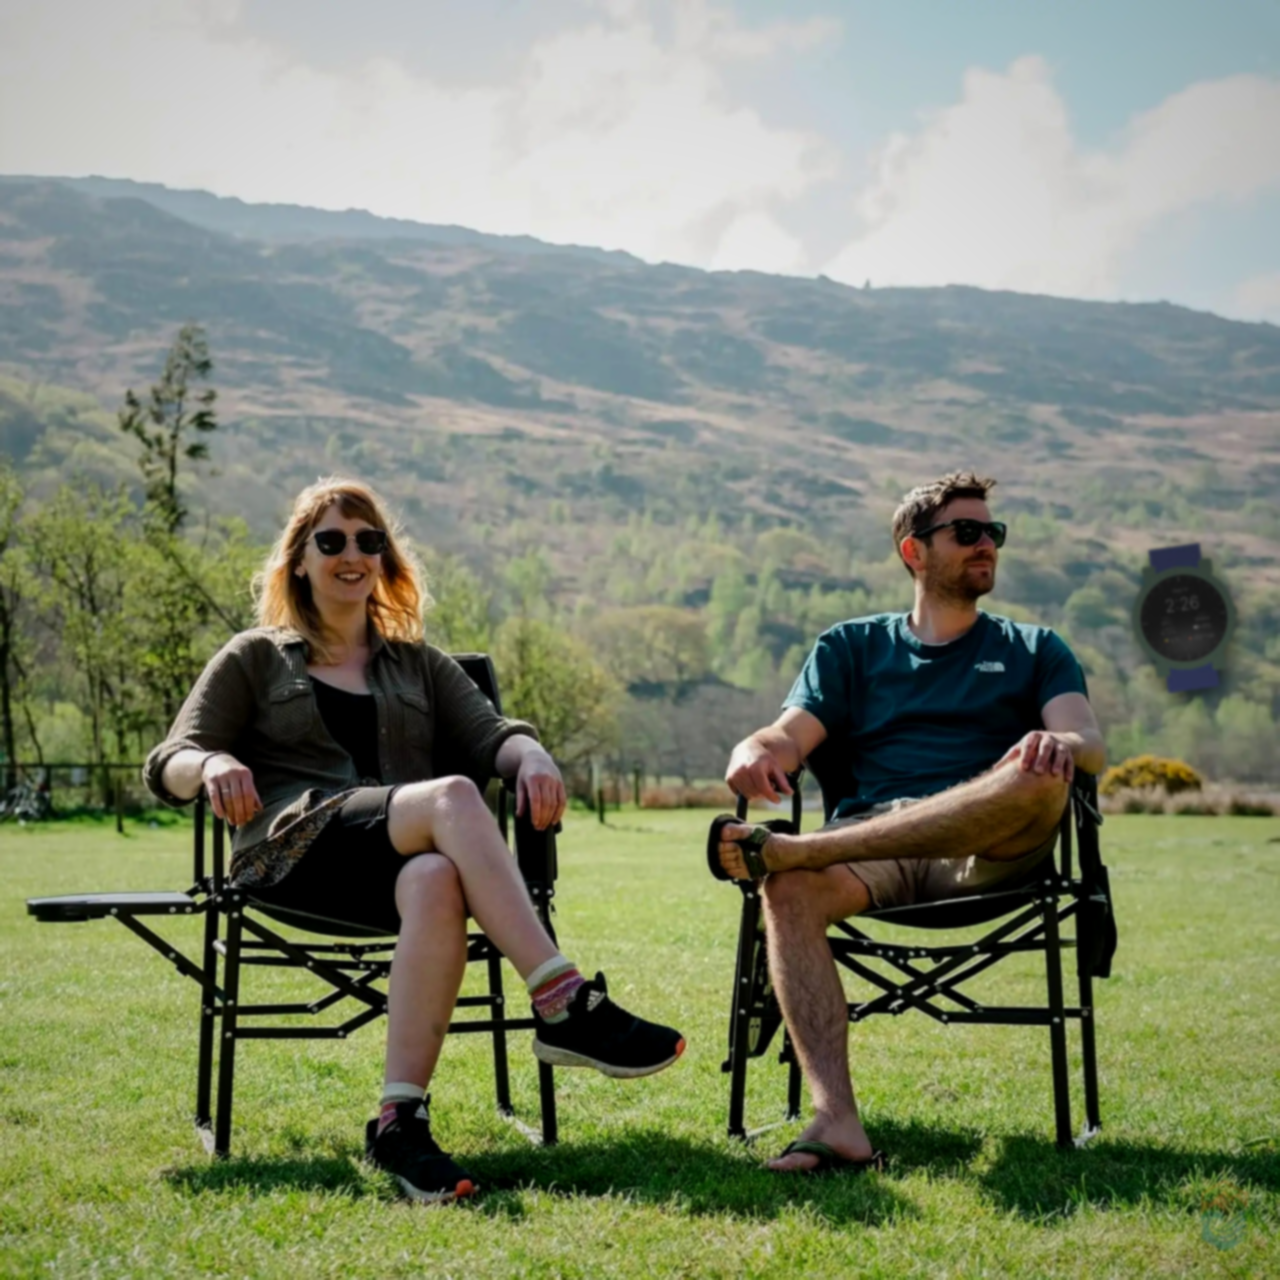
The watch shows **2:26**
